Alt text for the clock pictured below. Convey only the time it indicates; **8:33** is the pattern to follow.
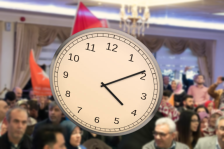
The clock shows **4:09**
